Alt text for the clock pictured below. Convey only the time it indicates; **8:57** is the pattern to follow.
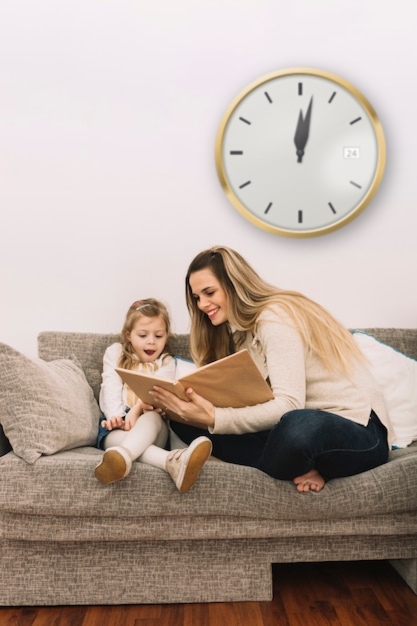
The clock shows **12:02**
